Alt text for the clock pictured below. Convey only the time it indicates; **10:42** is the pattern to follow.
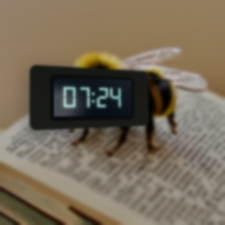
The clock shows **7:24**
